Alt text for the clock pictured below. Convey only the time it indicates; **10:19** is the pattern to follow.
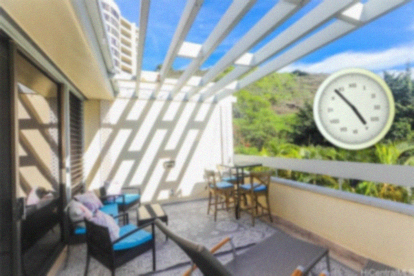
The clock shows **4:53**
